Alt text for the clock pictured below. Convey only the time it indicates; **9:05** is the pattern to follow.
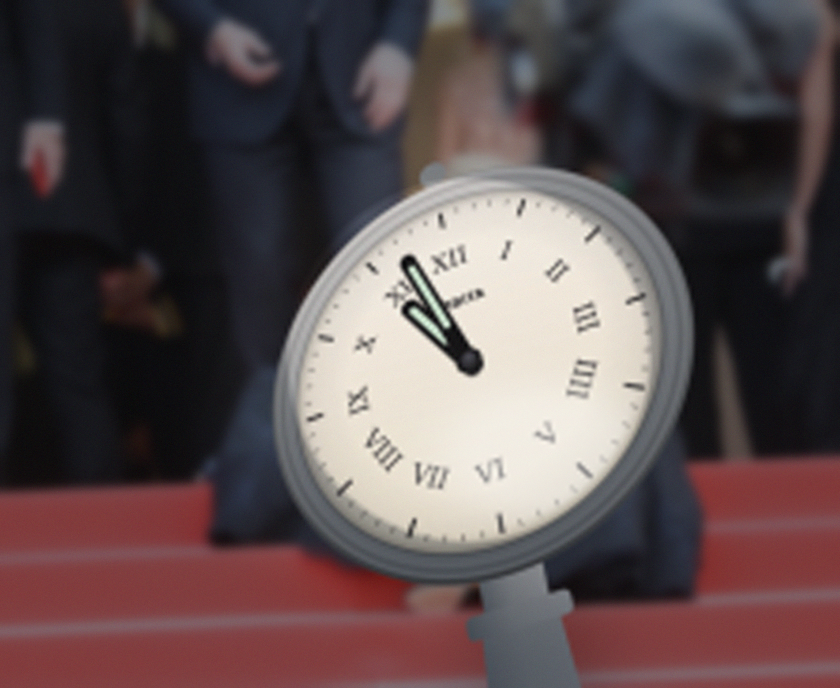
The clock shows **10:57**
